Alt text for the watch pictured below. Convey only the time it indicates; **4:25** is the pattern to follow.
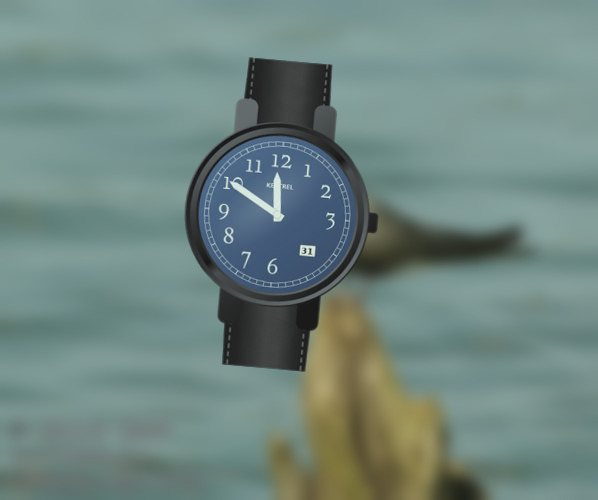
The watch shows **11:50**
